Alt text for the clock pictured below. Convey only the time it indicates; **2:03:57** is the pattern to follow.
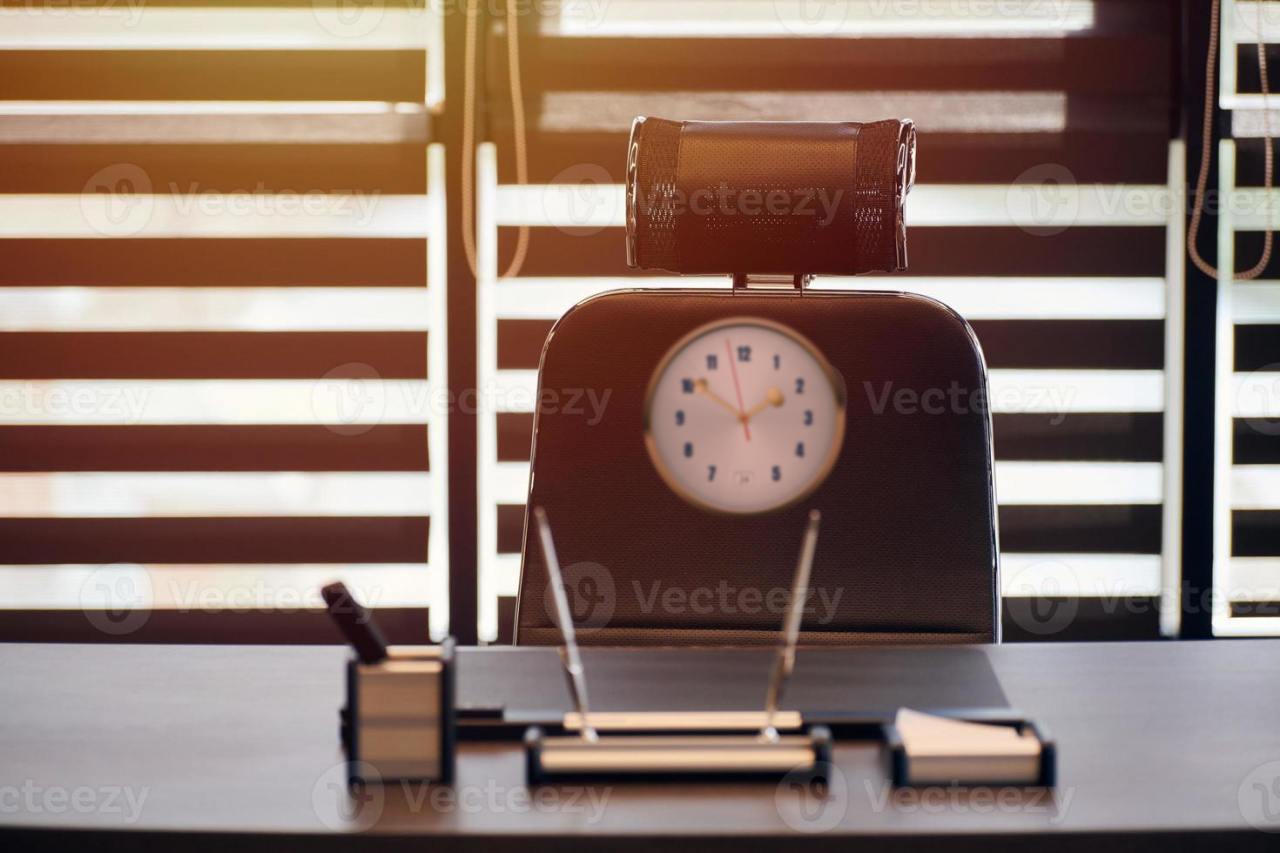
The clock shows **1:50:58**
